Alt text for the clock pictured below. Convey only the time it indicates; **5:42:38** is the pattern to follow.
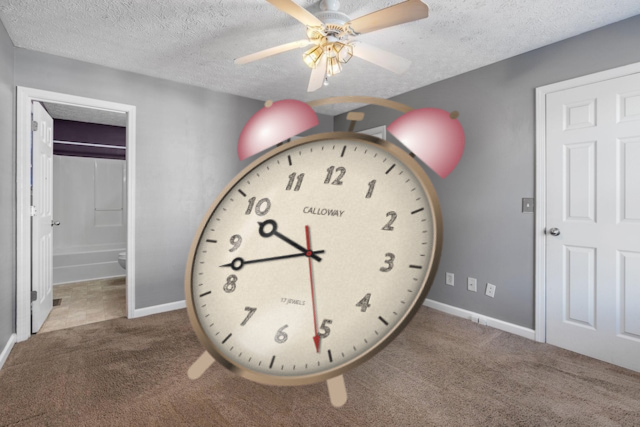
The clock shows **9:42:26**
